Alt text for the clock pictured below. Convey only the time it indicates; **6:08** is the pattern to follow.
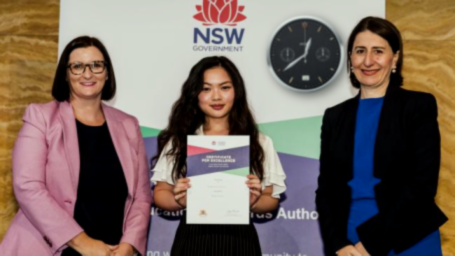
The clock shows **12:39**
